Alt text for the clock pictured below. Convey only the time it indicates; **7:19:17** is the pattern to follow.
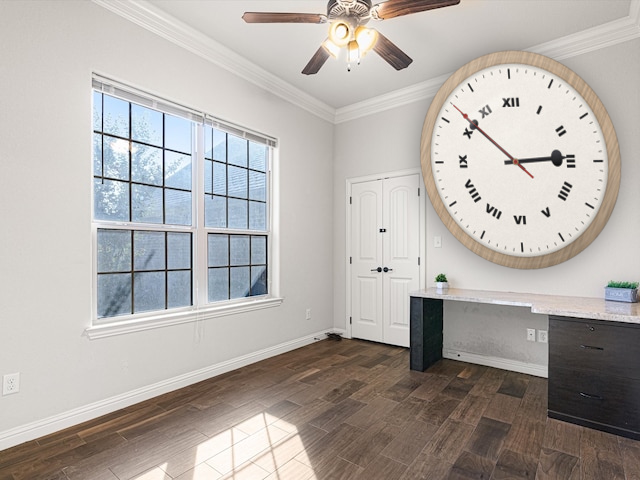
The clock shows **2:51:52**
